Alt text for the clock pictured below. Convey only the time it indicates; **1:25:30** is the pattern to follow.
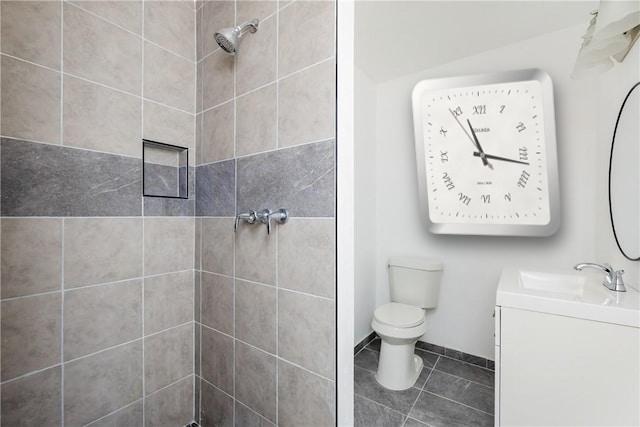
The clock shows **11:16:54**
